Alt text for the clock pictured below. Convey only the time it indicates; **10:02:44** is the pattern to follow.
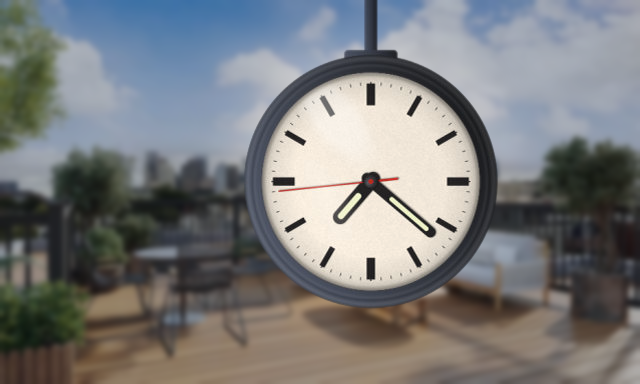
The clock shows **7:21:44**
